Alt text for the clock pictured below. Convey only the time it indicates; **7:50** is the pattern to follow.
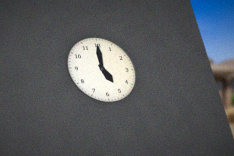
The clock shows **5:00**
